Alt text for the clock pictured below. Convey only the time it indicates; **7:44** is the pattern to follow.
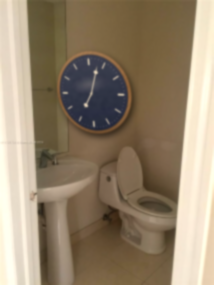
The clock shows **7:03**
